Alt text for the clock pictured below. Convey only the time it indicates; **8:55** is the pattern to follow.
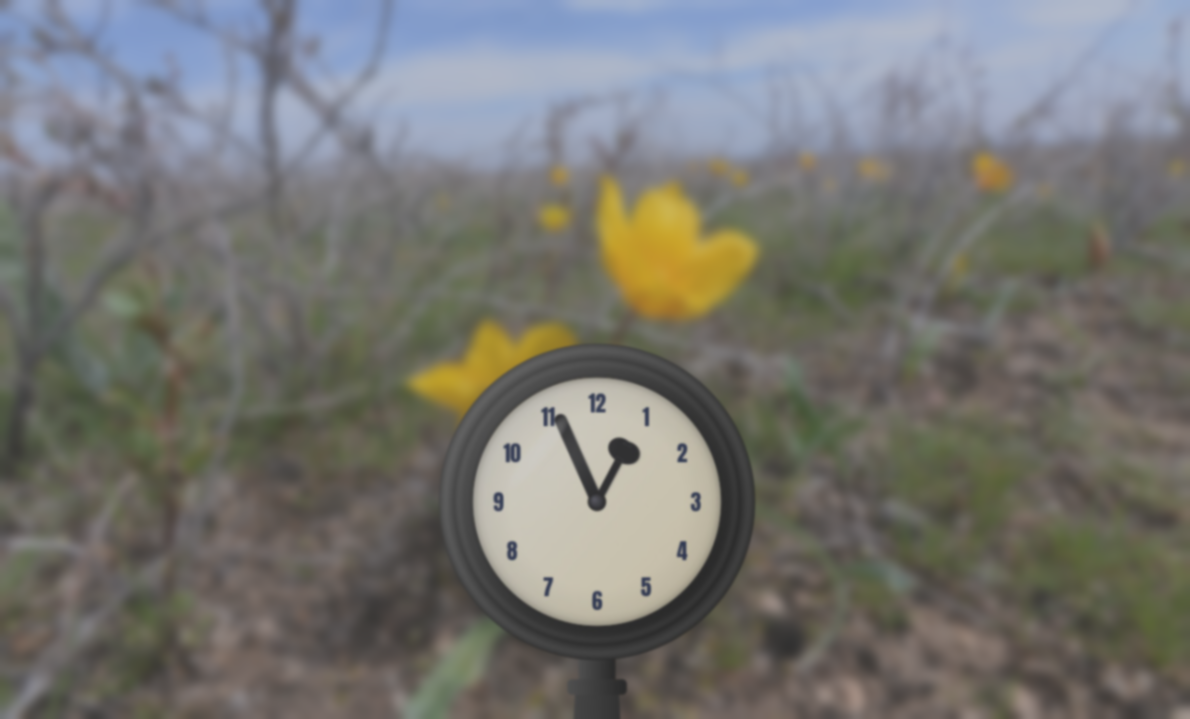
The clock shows **12:56**
